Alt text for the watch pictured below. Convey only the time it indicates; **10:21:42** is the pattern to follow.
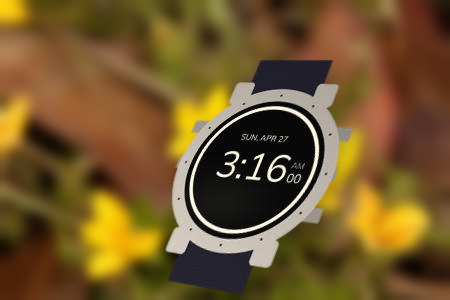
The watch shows **3:16:00**
